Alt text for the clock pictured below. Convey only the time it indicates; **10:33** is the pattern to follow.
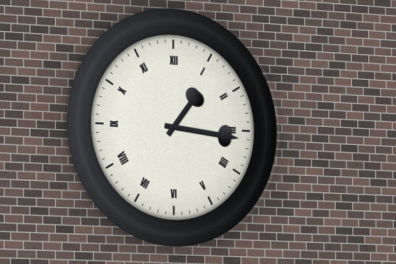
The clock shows **1:16**
